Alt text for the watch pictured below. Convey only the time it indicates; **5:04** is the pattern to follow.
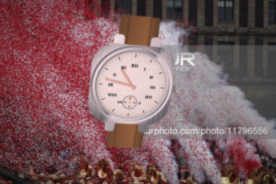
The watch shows **10:47**
